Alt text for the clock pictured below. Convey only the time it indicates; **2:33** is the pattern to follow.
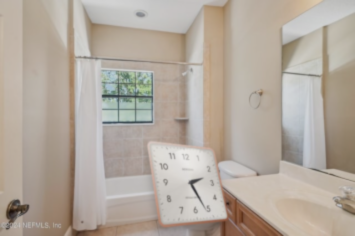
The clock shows **2:26**
